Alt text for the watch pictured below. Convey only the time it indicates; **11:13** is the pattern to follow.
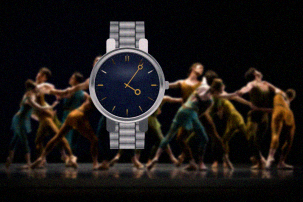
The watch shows **4:06**
